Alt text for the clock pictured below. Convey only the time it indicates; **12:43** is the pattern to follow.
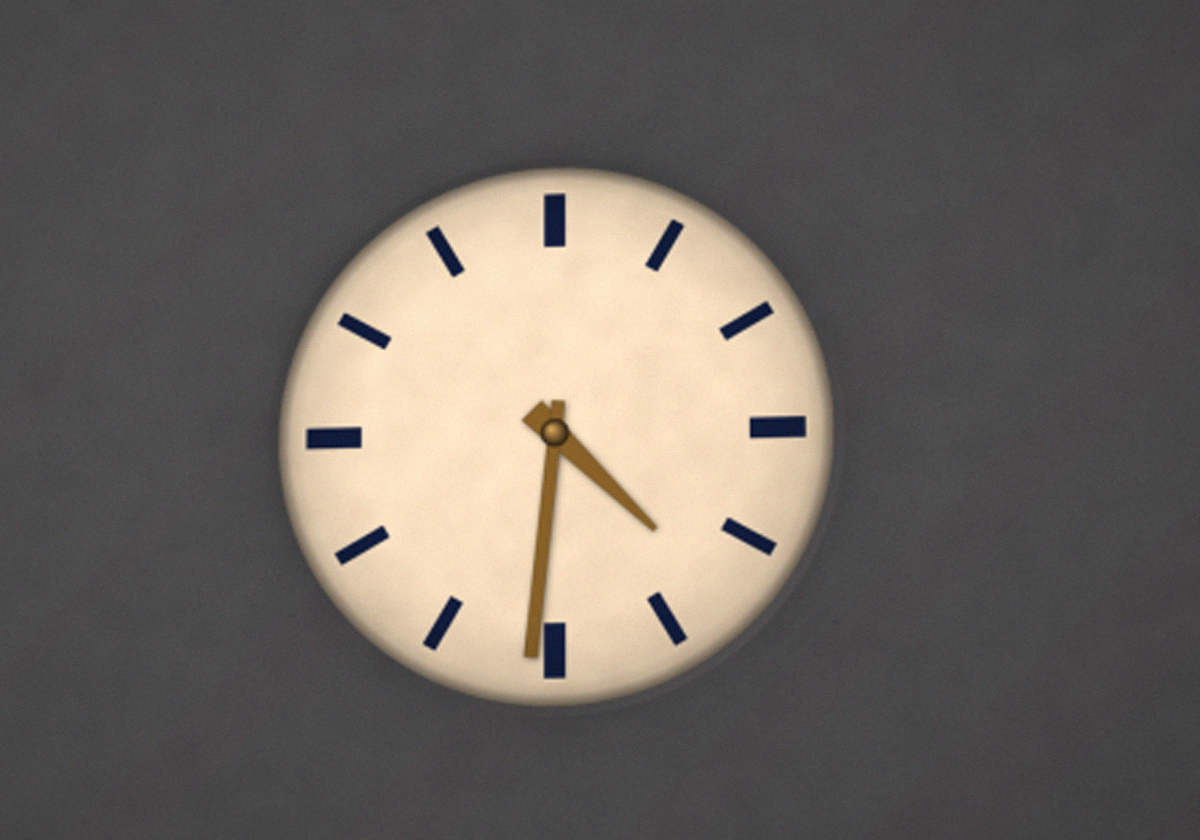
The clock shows **4:31**
